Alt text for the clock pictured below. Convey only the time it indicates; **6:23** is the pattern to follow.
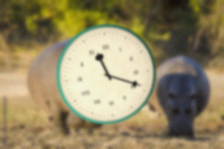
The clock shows **11:19**
